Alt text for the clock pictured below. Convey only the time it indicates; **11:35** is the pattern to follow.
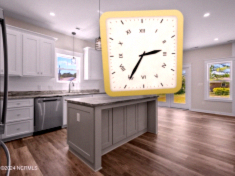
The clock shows **2:35**
